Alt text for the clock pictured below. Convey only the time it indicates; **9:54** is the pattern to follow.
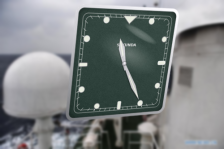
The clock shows **11:25**
